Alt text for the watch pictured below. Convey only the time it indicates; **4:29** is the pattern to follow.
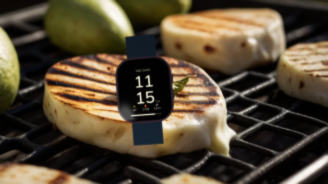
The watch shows **11:15**
